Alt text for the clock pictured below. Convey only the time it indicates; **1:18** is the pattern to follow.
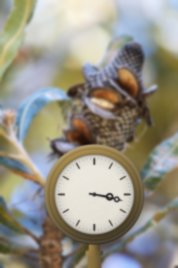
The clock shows **3:17**
